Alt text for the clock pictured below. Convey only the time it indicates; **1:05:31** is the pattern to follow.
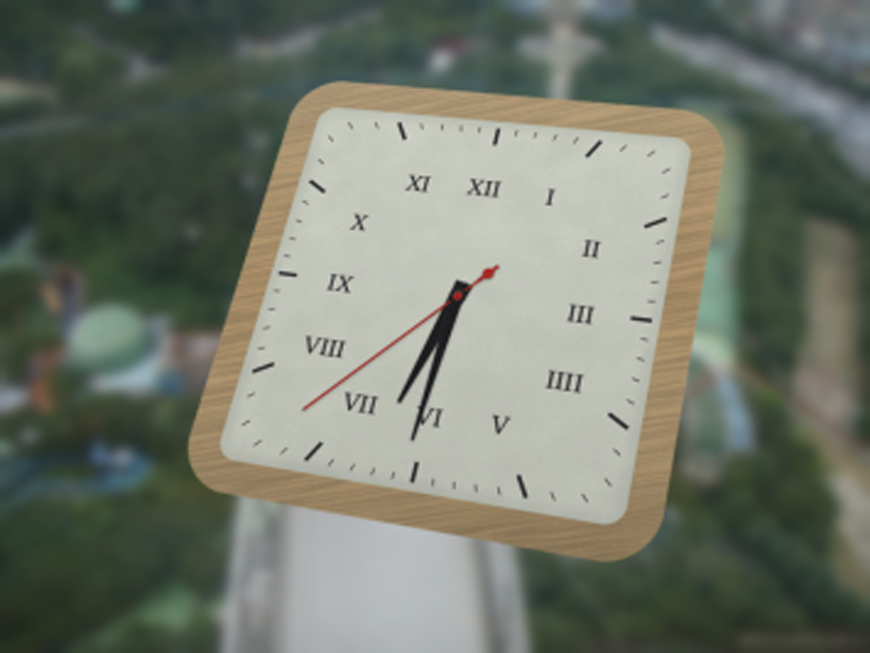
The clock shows **6:30:37**
